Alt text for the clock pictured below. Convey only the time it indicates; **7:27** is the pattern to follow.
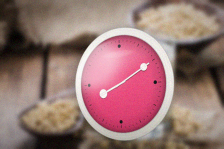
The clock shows **8:10**
